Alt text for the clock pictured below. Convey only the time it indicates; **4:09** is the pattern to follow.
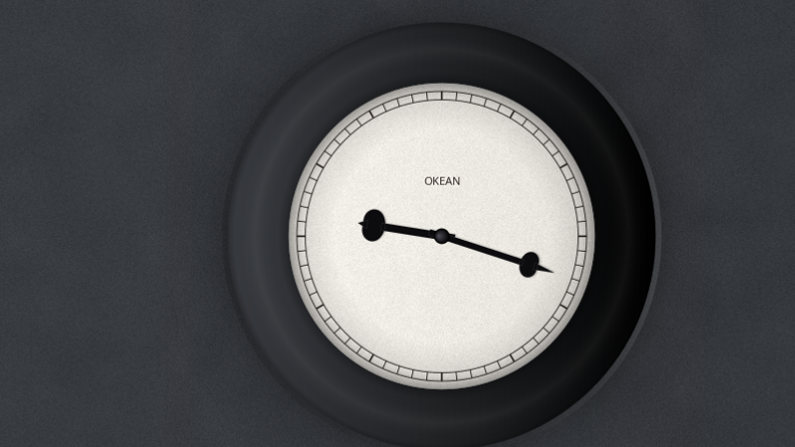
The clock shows **9:18**
